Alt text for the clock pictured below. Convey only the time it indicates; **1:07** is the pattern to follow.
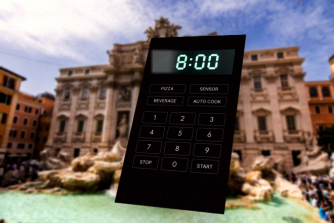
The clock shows **8:00**
